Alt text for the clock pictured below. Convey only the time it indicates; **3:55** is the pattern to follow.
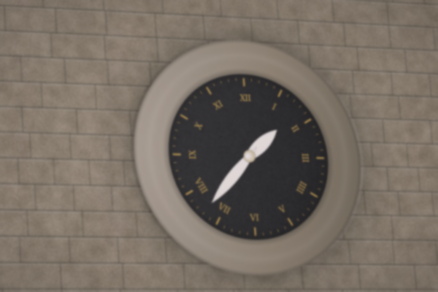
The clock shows **1:37**
